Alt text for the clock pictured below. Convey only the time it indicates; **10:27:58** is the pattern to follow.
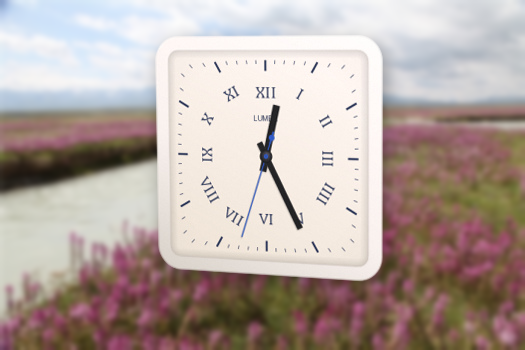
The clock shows **12:25:33**
